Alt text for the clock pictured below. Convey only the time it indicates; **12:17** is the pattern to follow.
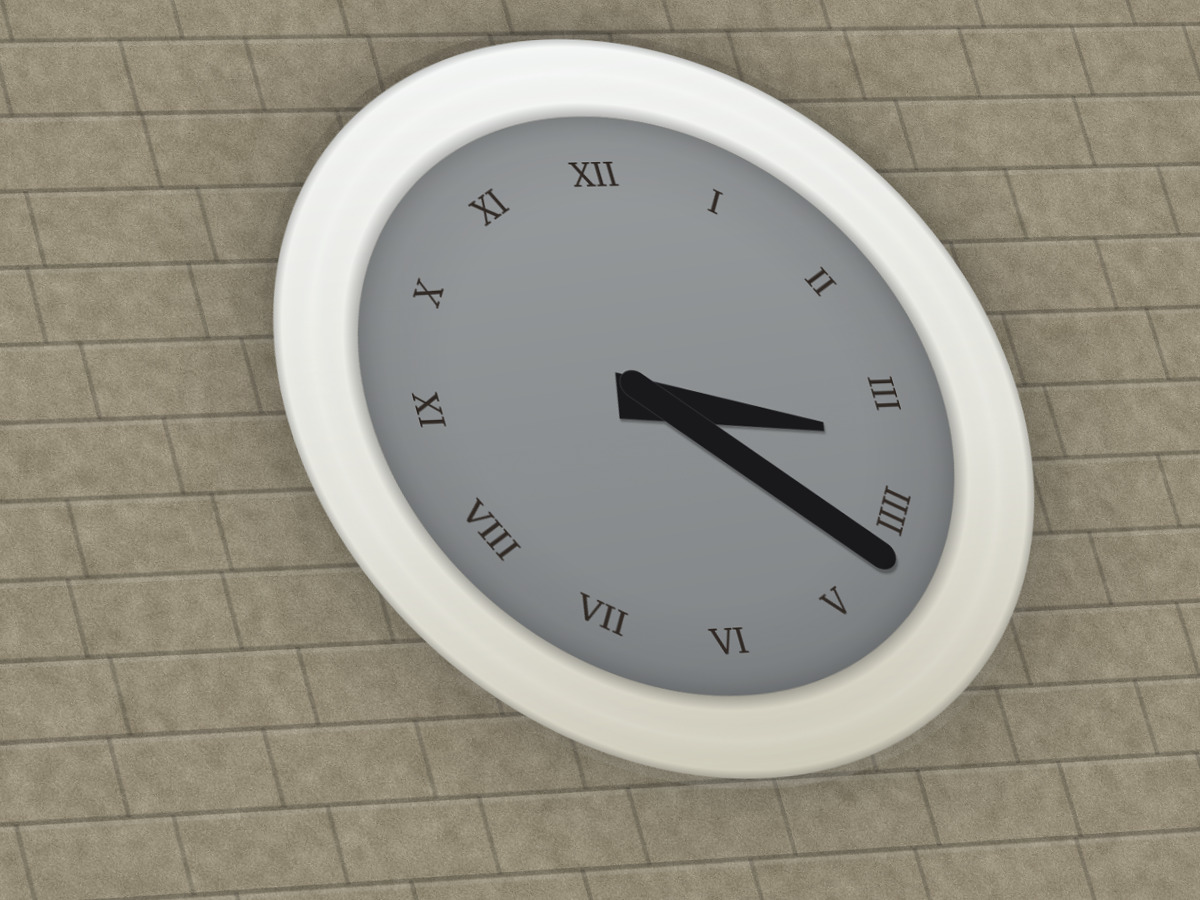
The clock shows **3:22**
